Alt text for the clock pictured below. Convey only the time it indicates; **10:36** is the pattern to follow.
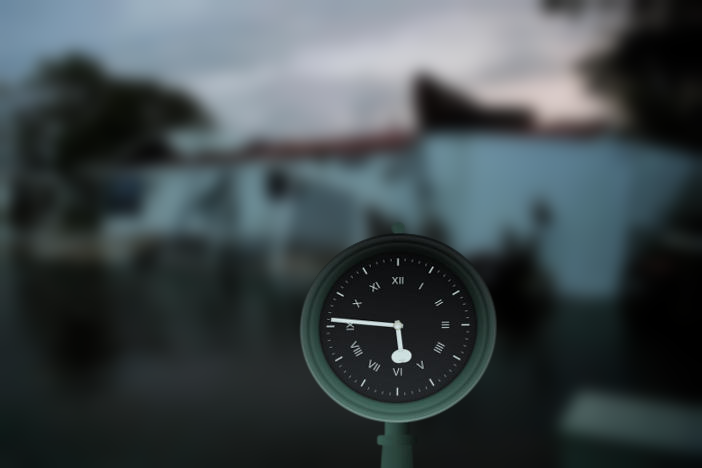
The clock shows **5:46**
